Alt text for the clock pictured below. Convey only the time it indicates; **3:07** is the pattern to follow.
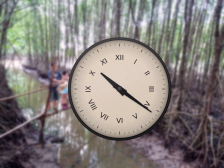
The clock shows **10:21**
